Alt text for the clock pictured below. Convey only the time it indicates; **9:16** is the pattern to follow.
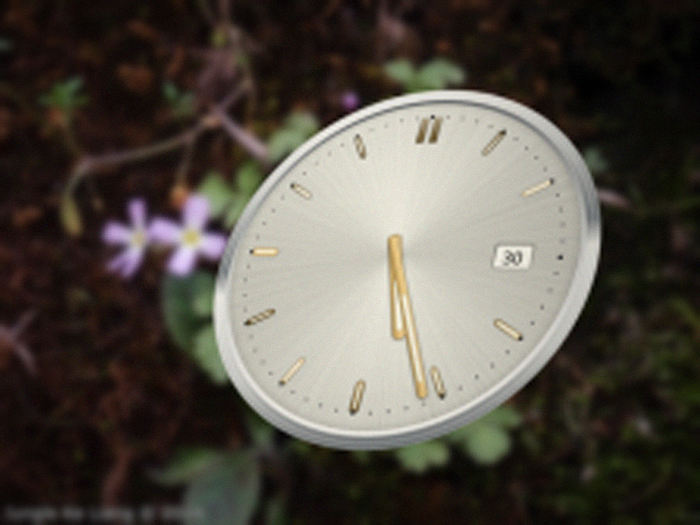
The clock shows **5:26**
